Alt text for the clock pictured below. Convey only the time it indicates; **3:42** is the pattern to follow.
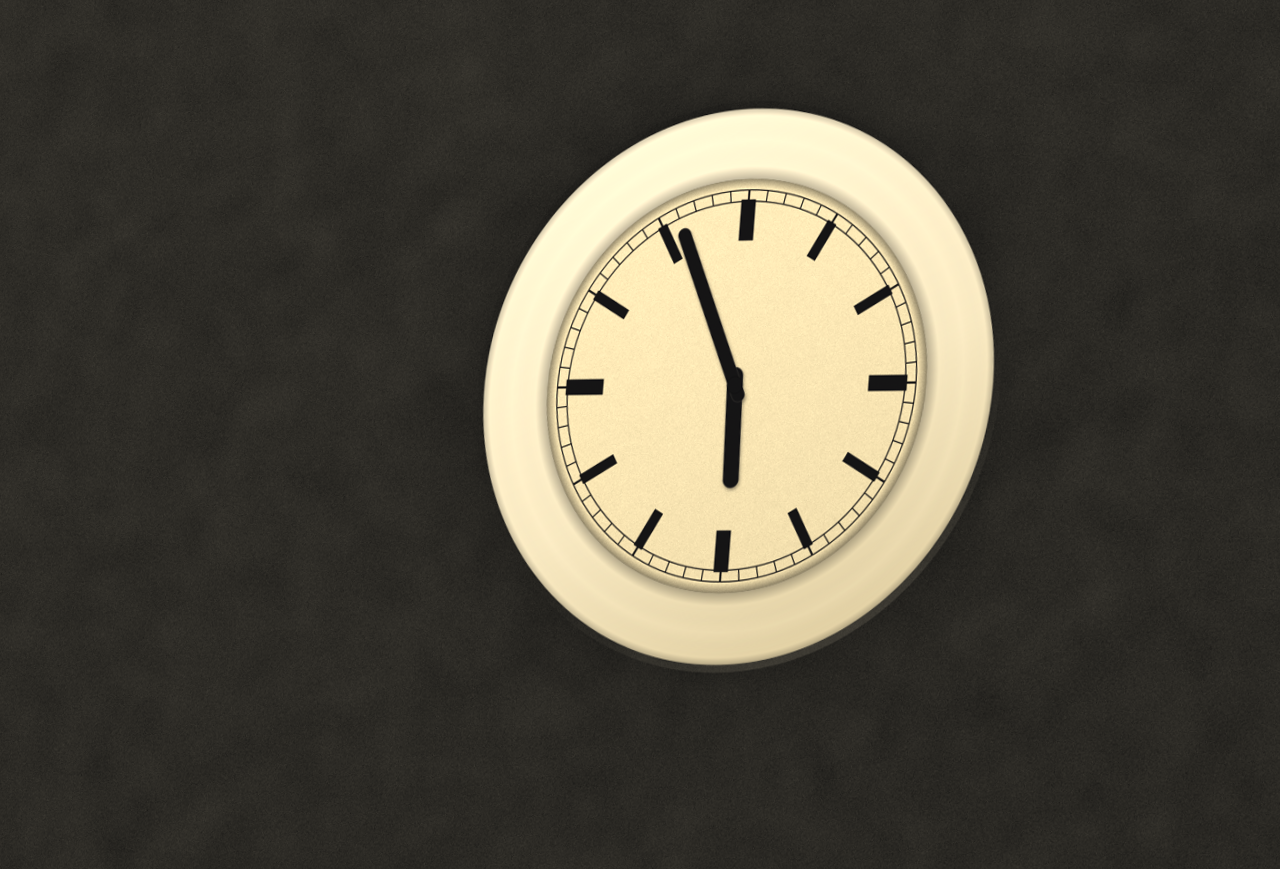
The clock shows **5:56**
